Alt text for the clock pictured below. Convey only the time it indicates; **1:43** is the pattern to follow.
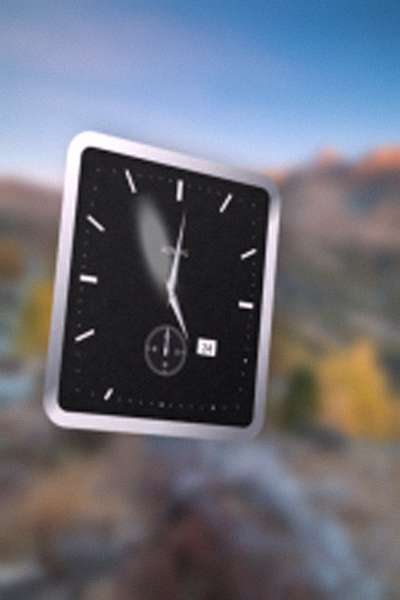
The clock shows **5:01**
